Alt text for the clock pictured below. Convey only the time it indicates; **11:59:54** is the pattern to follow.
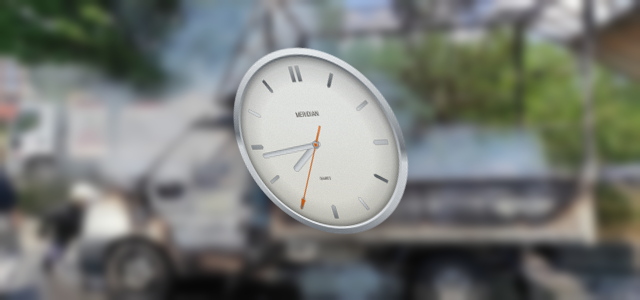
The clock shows **7:43:35**
